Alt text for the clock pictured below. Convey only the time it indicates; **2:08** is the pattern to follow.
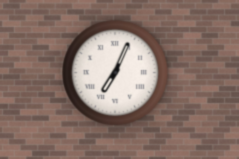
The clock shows **7:04**
